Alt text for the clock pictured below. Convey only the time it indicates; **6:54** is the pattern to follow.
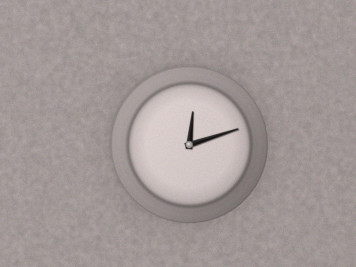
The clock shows **12:12**
